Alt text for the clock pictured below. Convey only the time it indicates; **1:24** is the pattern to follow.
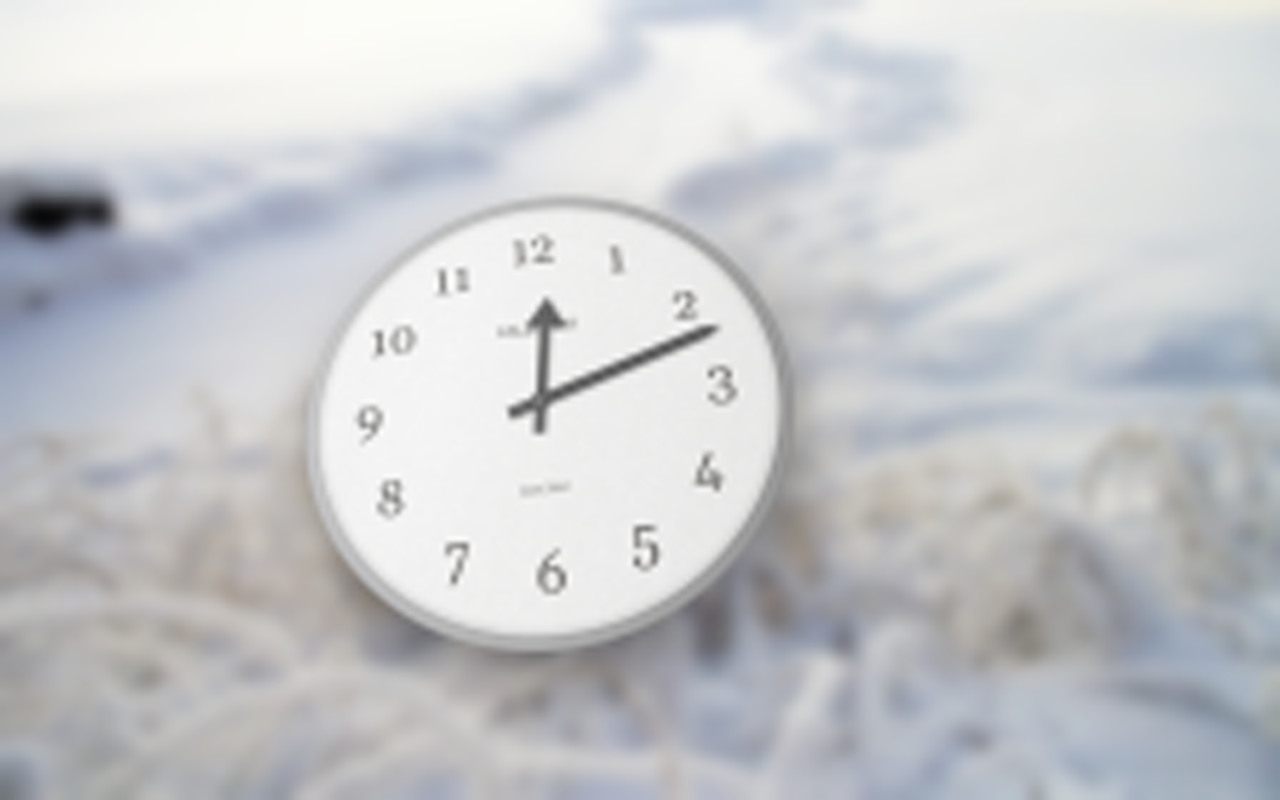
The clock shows **12:12**
